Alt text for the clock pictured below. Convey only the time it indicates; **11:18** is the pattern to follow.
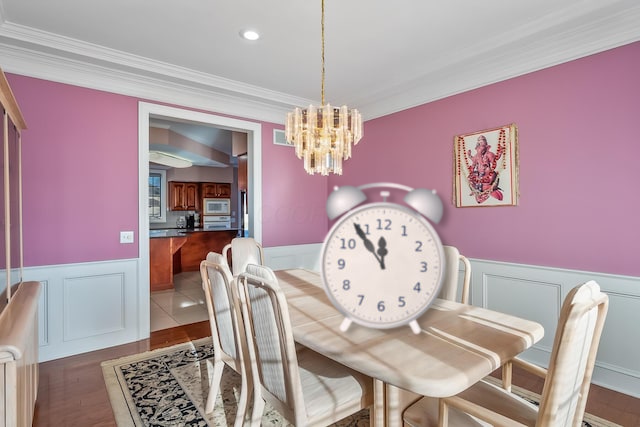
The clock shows **11:54**
